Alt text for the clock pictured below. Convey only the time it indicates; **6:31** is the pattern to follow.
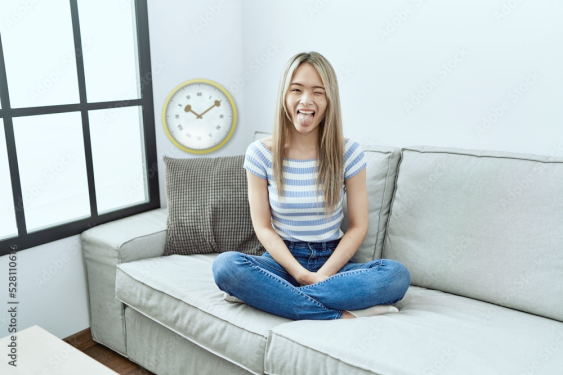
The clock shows **10:09**
